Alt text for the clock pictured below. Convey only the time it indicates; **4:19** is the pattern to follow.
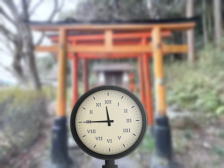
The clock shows **11:45**
